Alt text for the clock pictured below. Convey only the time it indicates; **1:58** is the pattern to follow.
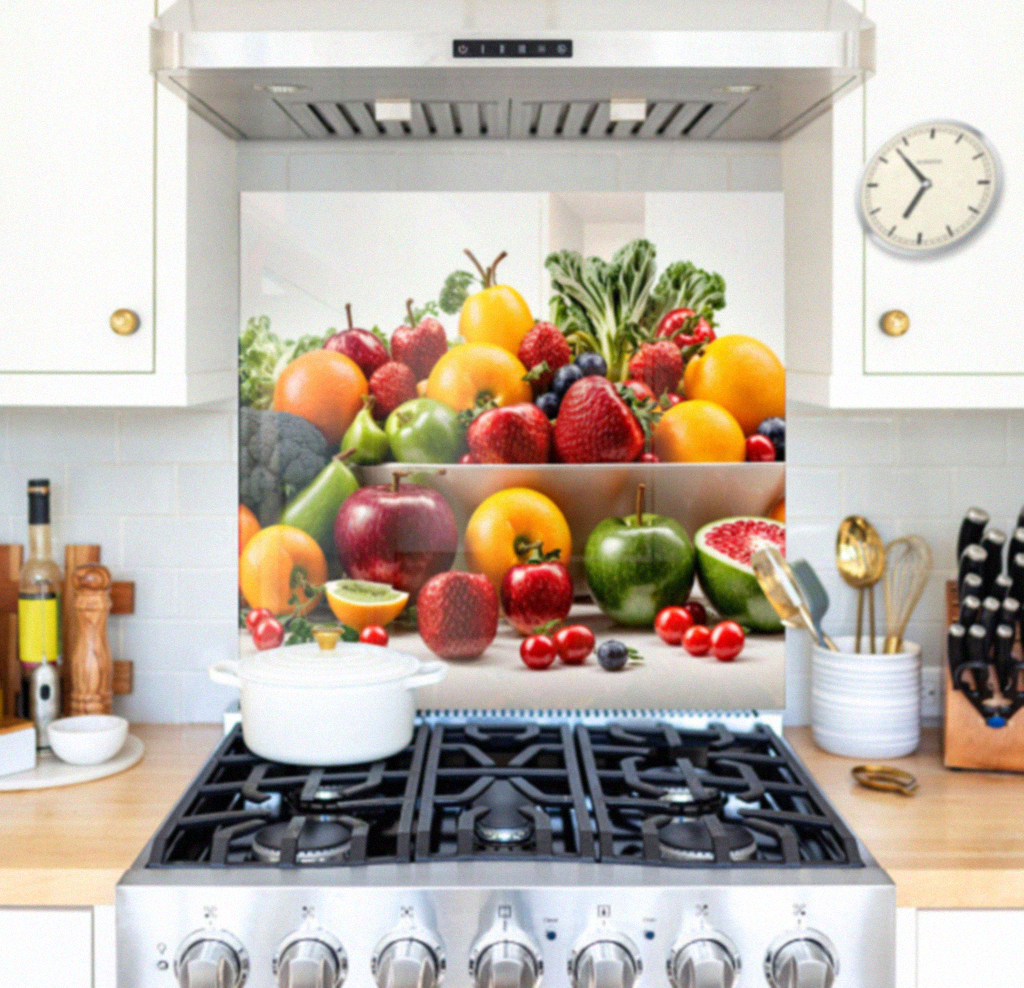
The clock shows **6:53**
